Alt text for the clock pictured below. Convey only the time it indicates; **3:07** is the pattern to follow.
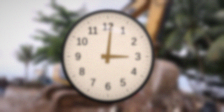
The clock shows **3:01**
